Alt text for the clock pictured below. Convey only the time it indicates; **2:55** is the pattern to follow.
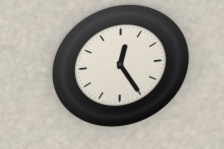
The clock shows **12:25**
